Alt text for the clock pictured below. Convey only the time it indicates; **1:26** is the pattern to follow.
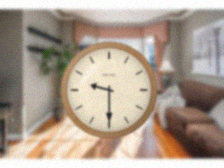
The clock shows **9:30**
